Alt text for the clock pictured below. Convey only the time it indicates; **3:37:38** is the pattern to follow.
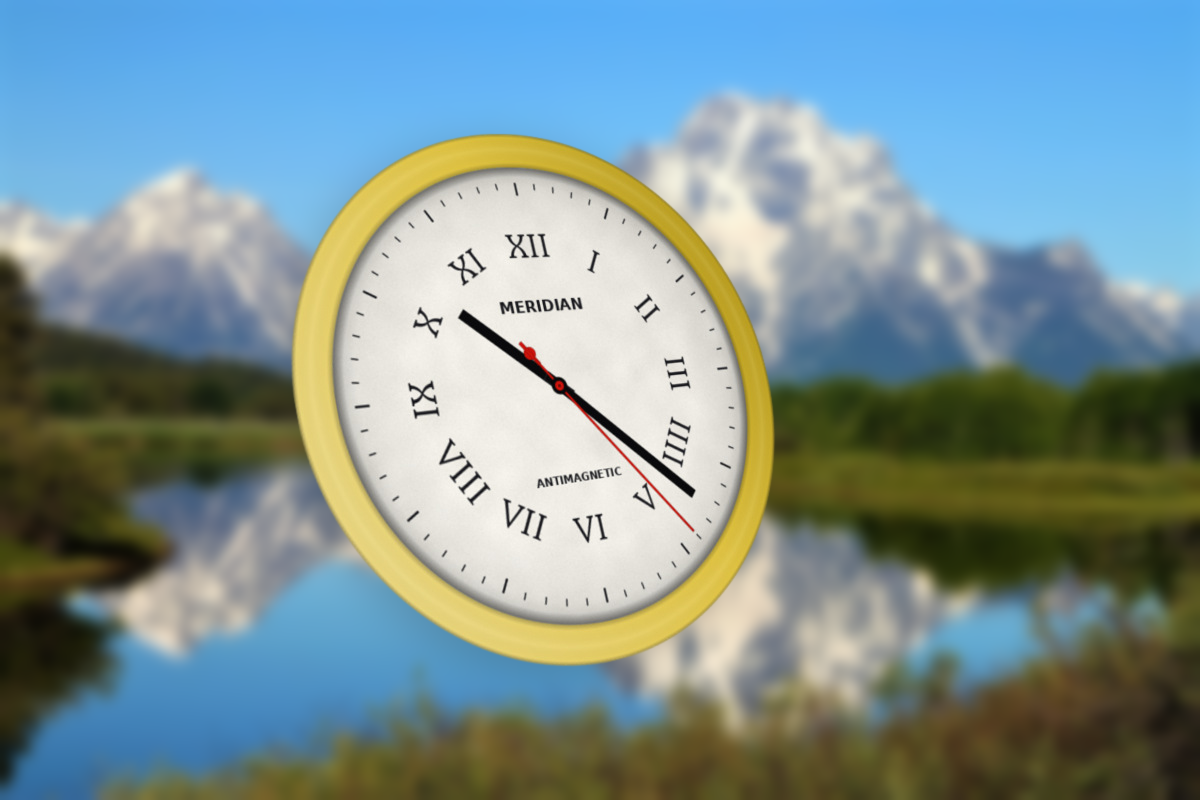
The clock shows **10:22:24**
